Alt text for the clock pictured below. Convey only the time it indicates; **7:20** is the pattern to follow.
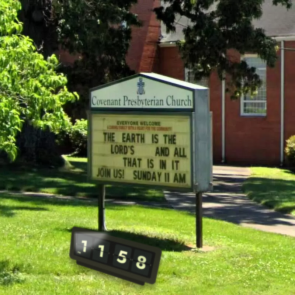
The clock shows **11:58**
